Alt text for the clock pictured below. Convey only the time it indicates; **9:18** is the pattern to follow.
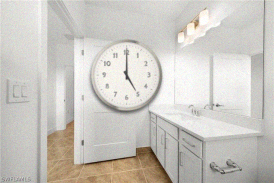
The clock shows **5:00**
